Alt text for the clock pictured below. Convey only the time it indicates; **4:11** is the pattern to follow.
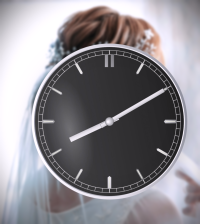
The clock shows **8:10**
